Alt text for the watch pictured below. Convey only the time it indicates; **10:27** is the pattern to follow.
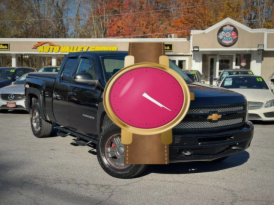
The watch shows **4:21**
